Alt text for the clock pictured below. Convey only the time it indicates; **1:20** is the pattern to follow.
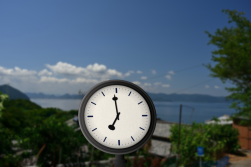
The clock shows **6:59**
